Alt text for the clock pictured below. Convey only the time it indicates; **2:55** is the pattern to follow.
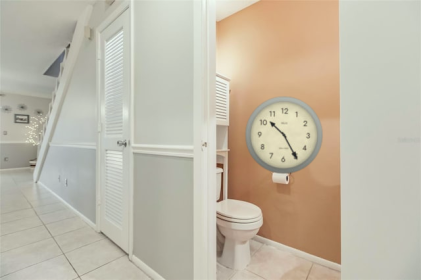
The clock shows **10:25**
